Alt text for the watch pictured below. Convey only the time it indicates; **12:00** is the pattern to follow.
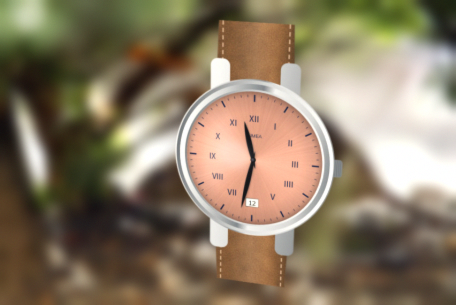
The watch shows **11:32**
